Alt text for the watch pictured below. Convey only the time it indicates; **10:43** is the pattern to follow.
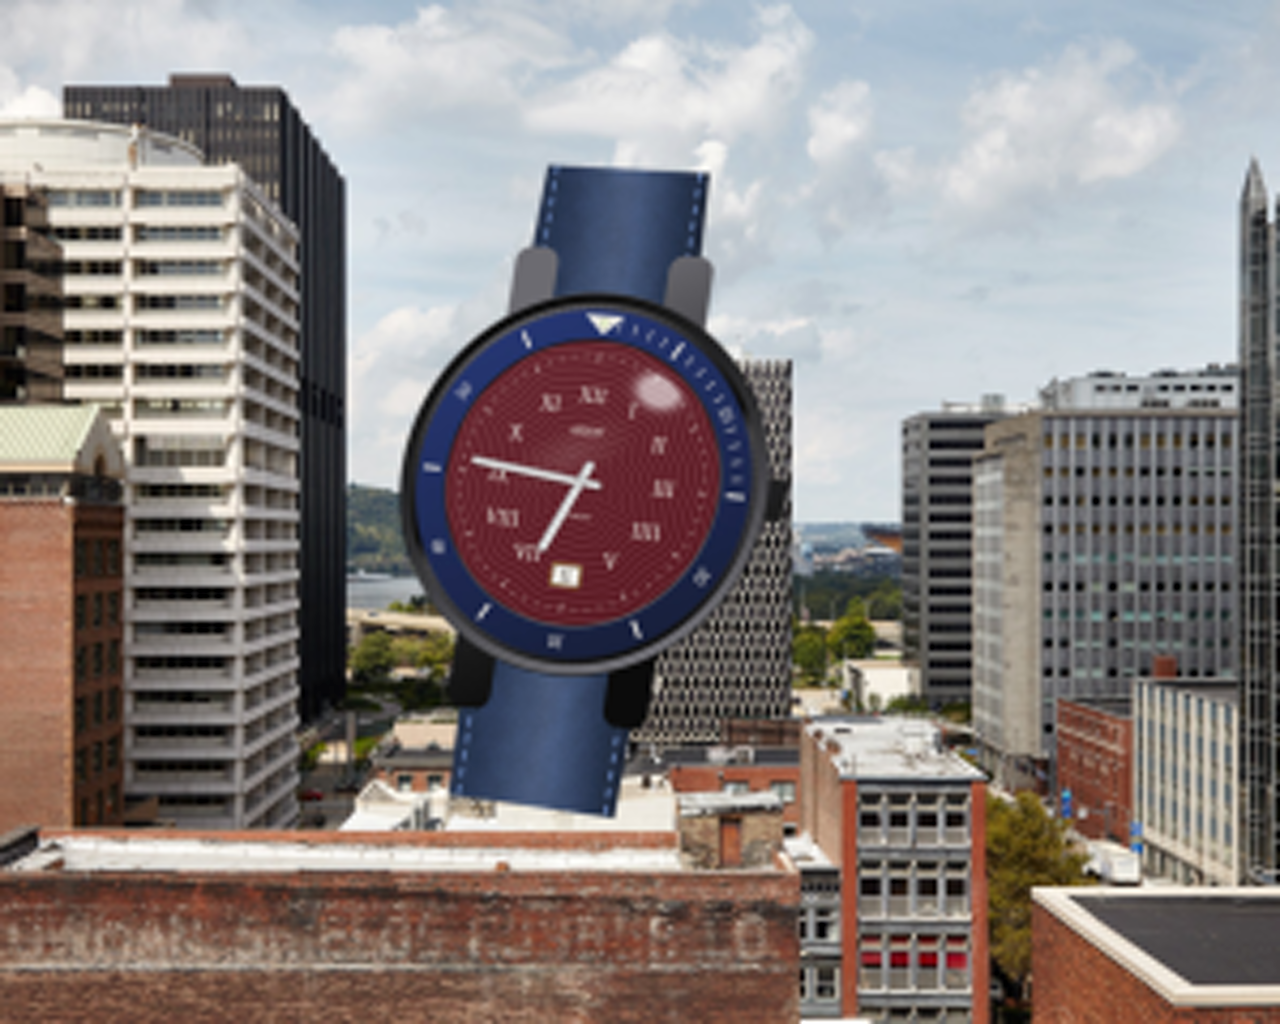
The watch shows **6:46**
